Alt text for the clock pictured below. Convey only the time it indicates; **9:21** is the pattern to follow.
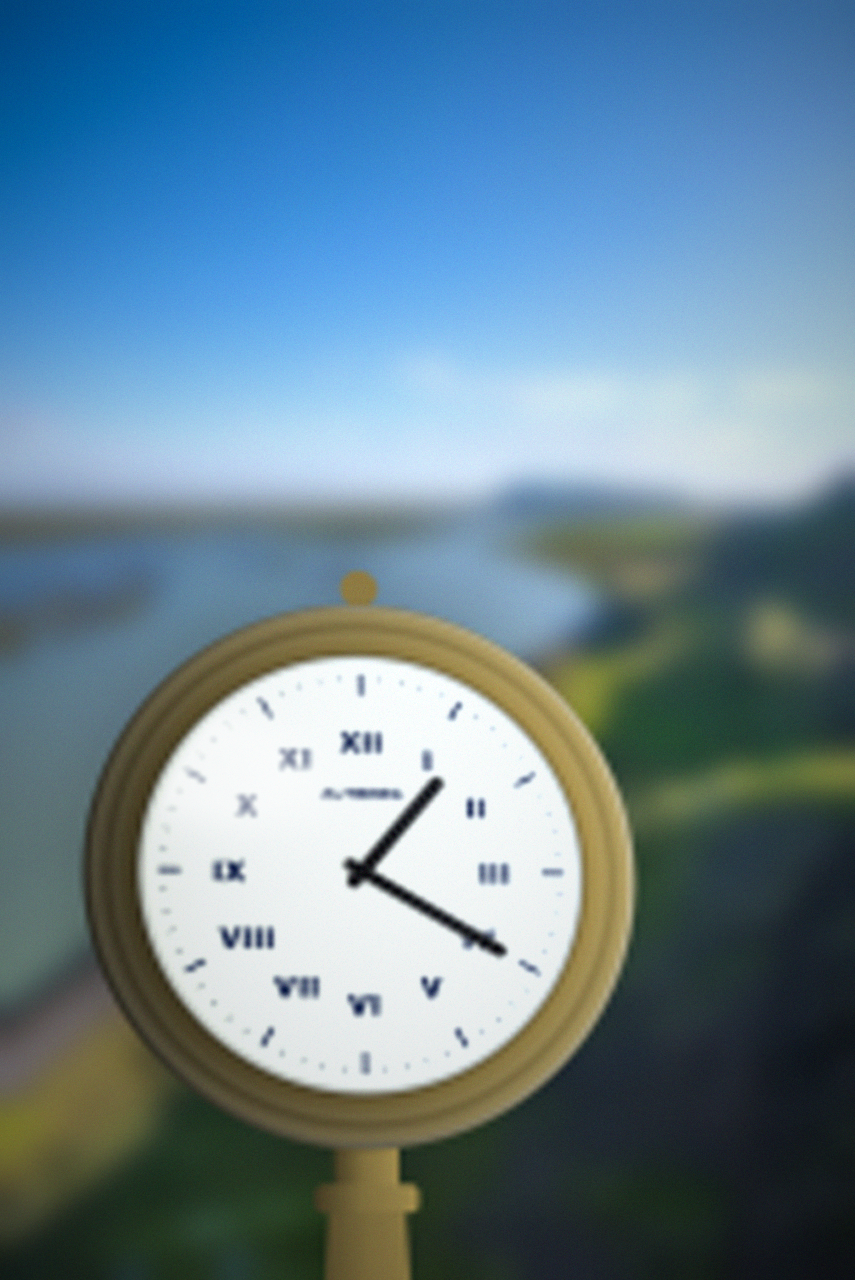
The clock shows **1:20**
